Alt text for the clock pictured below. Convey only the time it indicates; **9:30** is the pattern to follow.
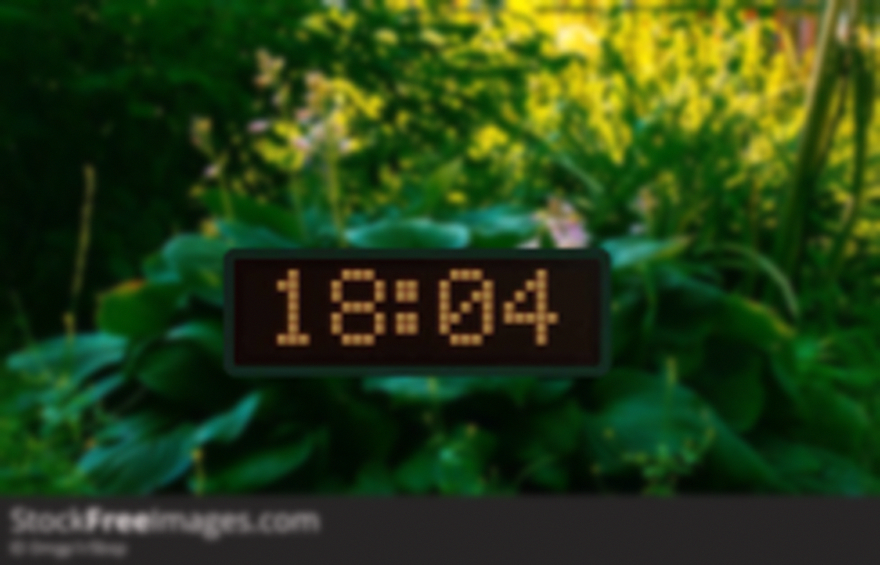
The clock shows **18:04**
